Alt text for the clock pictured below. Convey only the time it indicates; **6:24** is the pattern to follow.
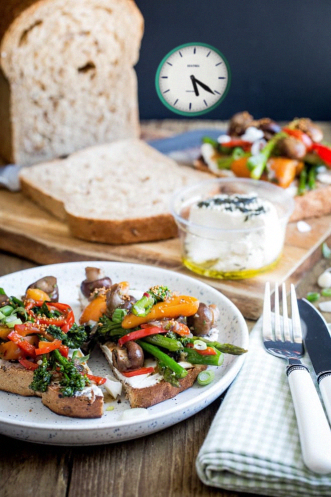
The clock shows **5:21**
